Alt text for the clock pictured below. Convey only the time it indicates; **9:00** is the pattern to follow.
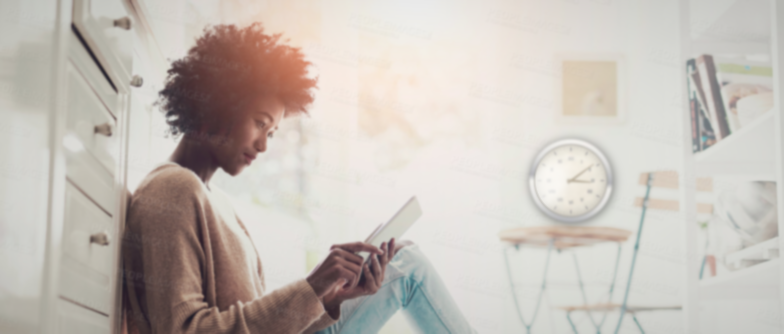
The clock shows **3:09**
